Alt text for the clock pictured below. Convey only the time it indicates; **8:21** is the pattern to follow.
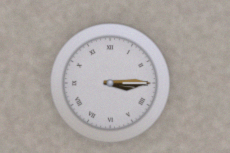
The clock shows **3:15**
